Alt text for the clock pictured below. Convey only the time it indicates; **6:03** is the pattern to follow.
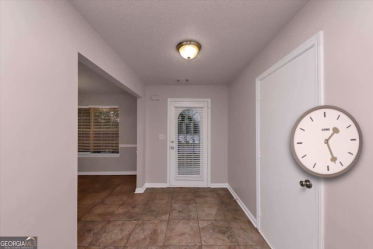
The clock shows **1:27**
